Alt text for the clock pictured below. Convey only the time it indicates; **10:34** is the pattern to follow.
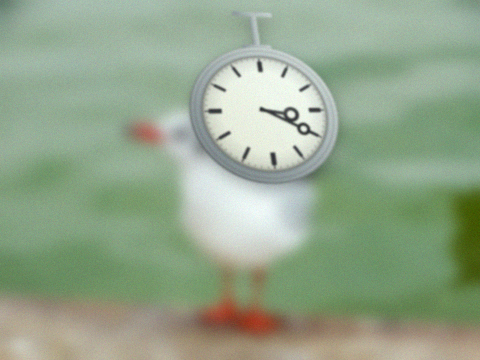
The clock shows **3:20**
